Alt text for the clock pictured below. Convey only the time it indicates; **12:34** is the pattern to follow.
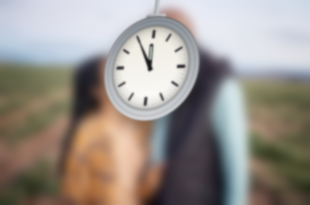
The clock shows **11:55**
